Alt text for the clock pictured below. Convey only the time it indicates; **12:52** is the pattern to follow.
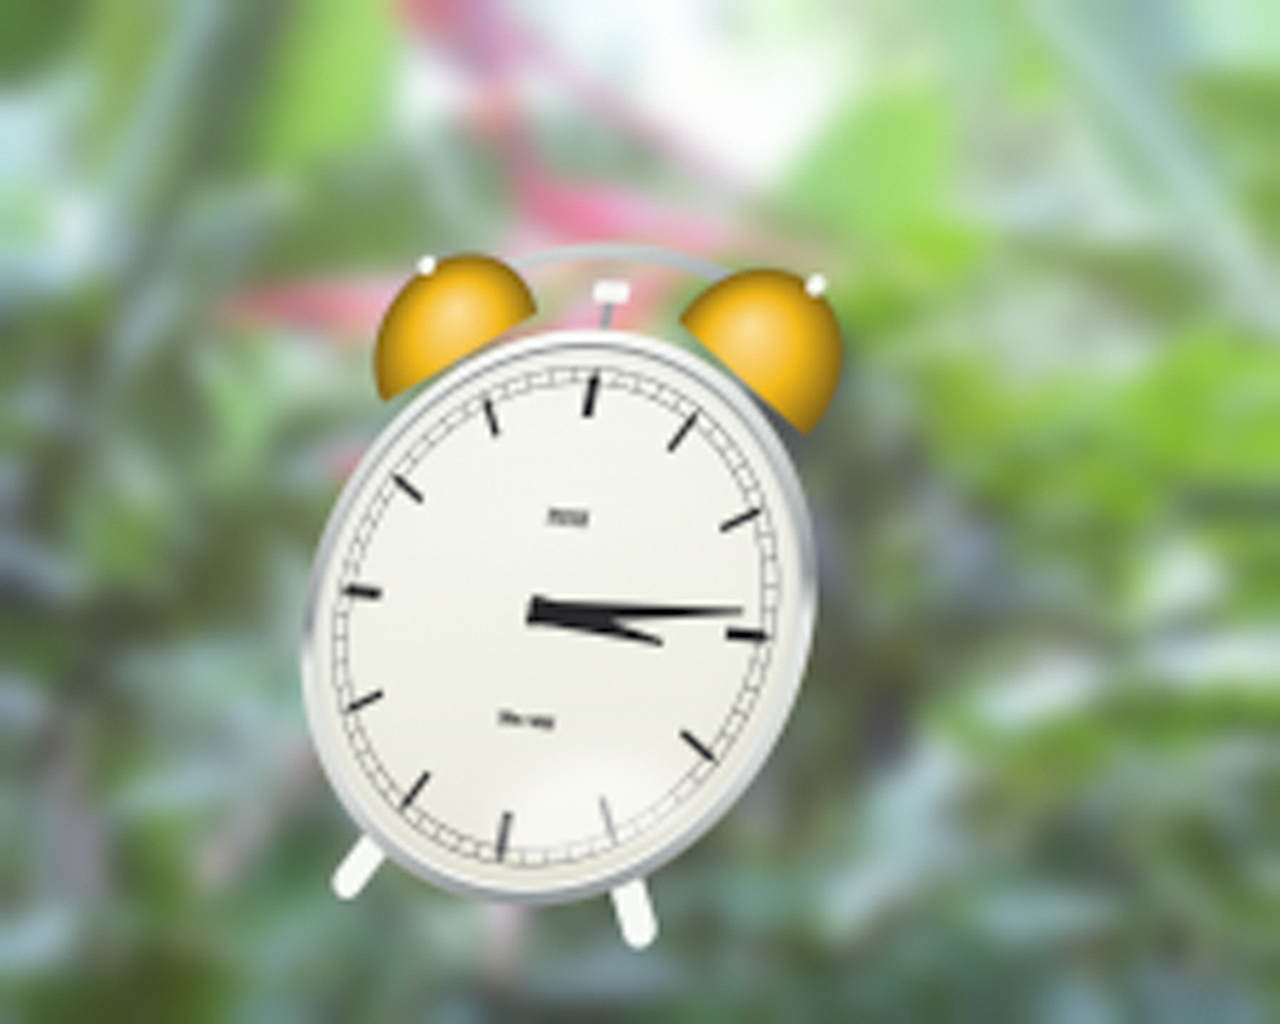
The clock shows **3:14**
